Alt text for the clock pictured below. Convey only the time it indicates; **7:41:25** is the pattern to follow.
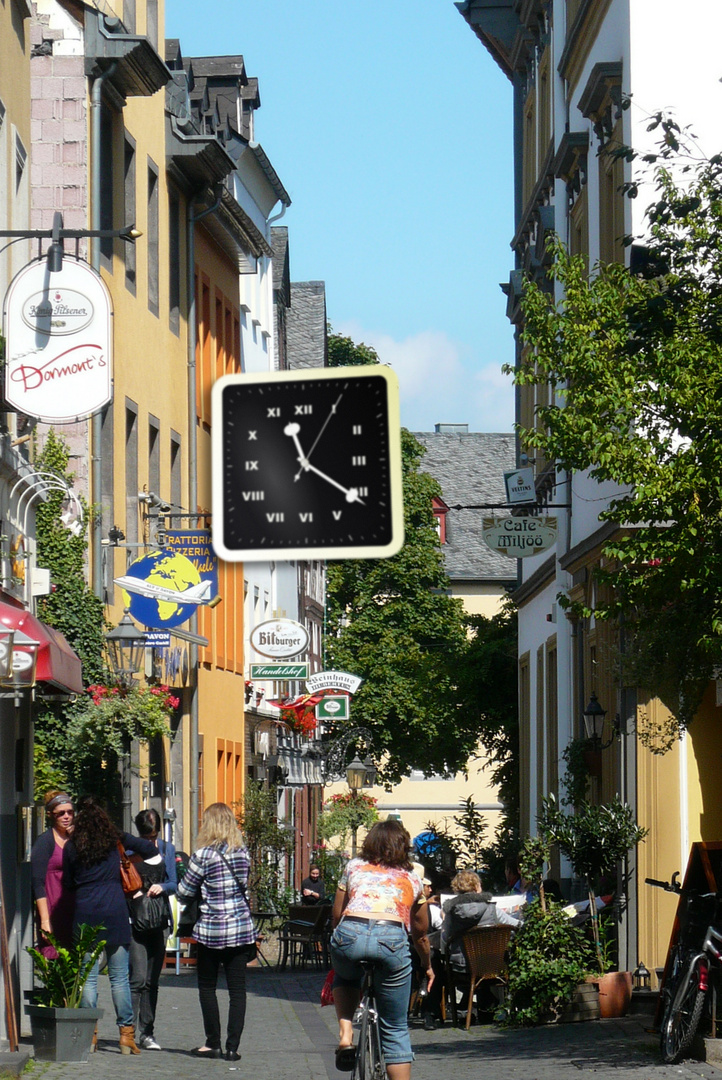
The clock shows **11:21:05**
